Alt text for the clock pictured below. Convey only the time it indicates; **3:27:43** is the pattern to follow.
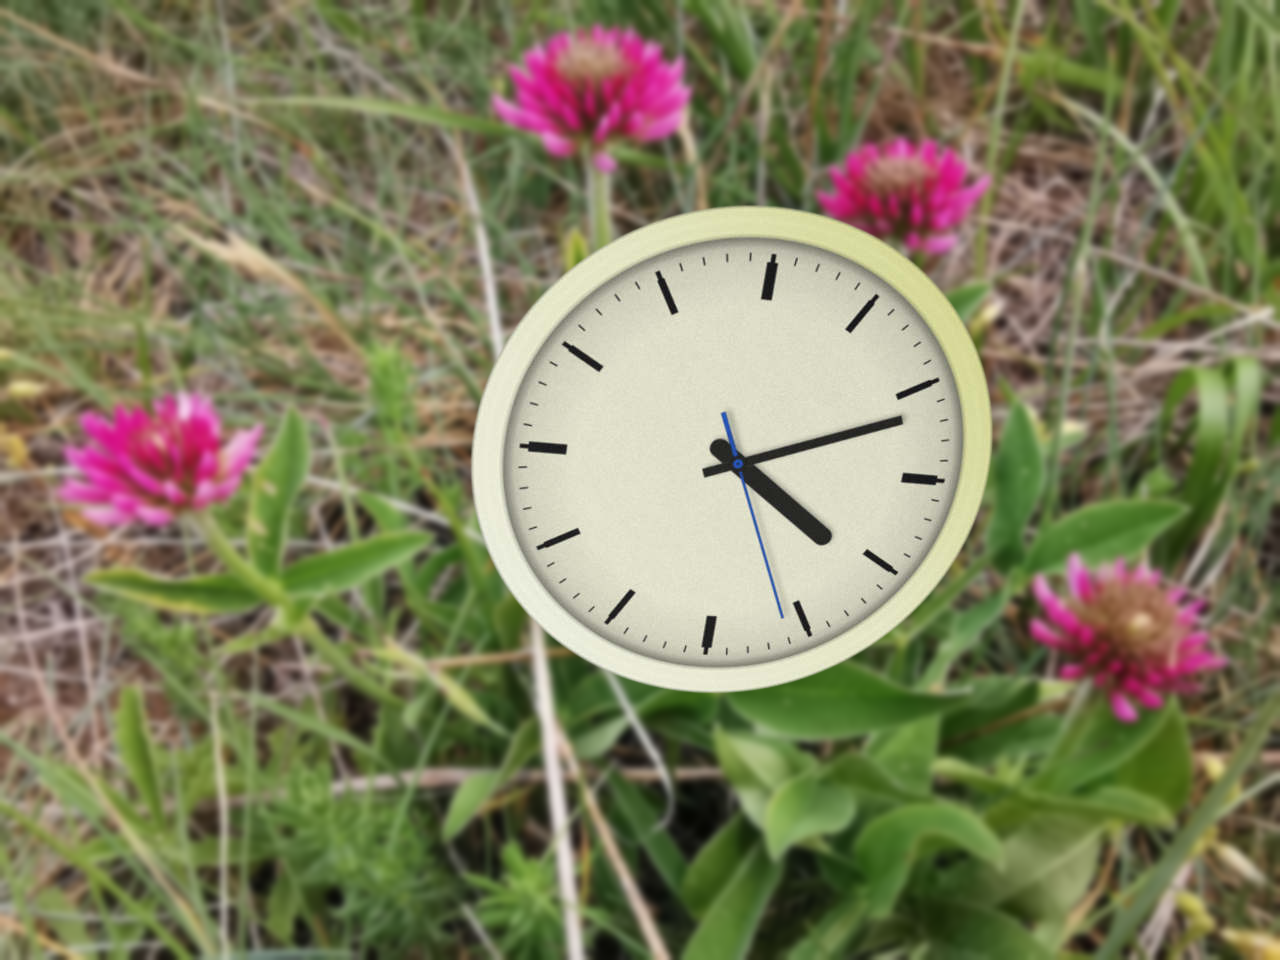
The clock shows **4:11:26**
